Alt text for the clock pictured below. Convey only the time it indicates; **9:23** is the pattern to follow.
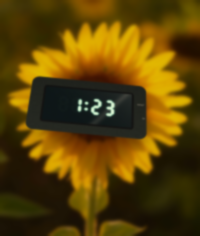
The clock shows **1:23**
